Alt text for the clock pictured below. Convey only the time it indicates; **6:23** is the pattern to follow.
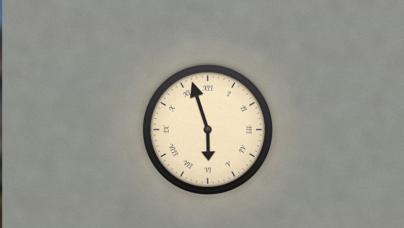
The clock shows **5:57**
